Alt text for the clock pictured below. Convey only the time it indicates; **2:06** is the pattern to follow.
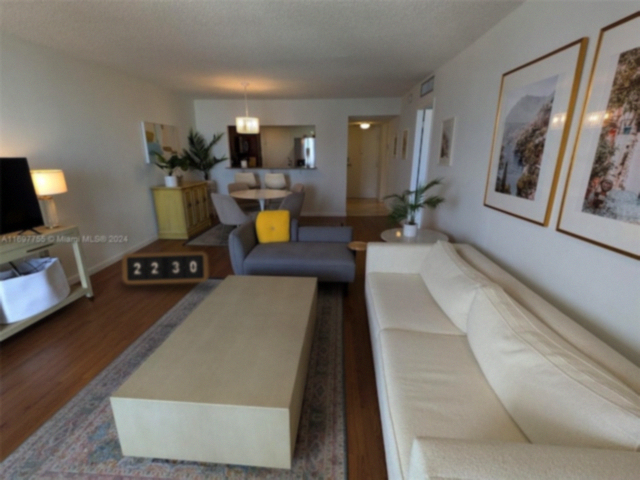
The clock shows **22:30**
